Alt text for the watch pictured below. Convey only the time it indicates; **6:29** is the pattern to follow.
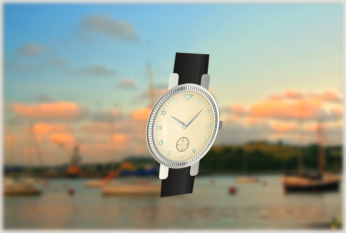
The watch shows **10:08**
